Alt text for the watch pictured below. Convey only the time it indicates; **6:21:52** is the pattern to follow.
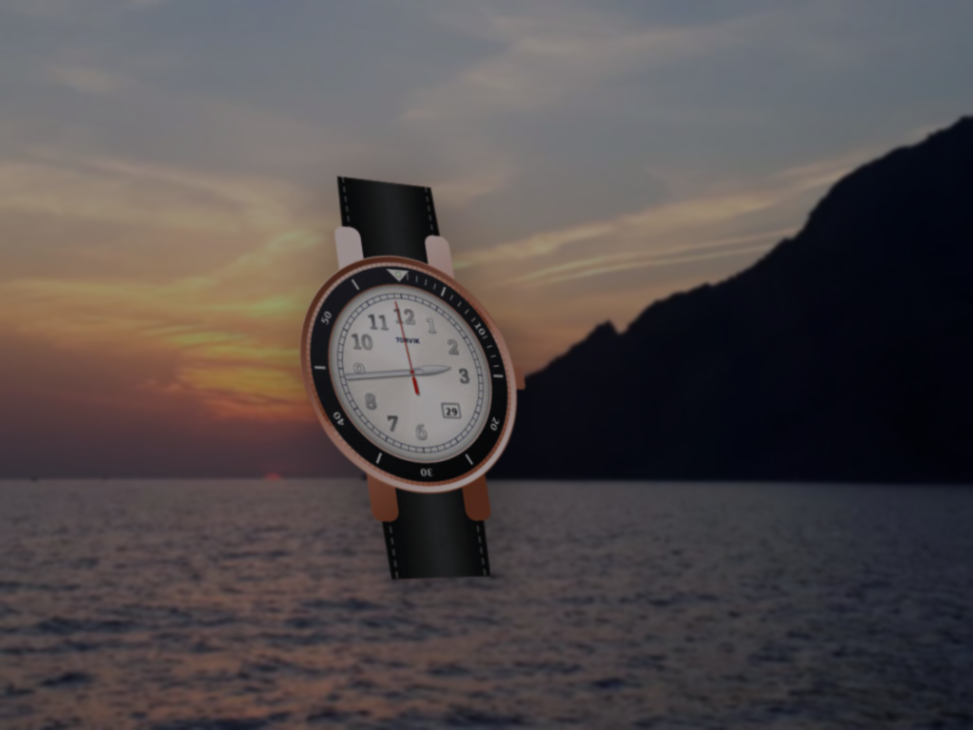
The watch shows **2:43:59**
